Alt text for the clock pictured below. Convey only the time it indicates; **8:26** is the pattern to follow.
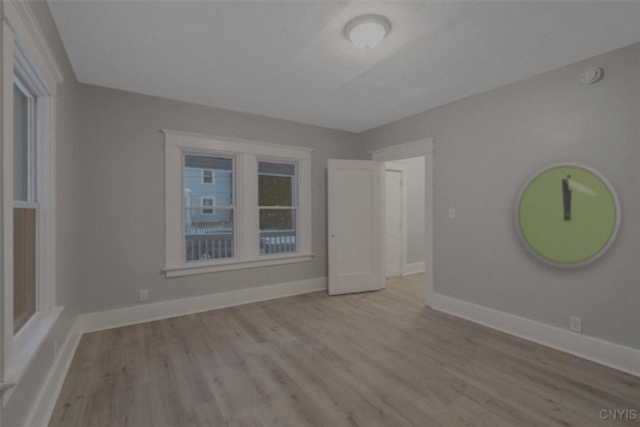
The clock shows **11:59**
